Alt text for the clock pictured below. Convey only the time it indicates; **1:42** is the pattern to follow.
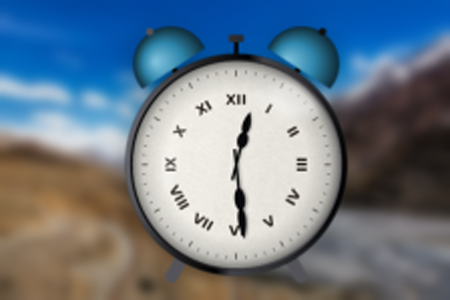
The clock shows **12:29**
